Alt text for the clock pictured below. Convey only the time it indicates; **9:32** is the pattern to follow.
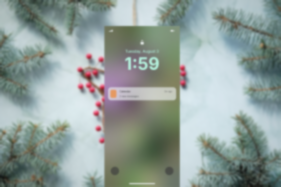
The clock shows **1:59**
